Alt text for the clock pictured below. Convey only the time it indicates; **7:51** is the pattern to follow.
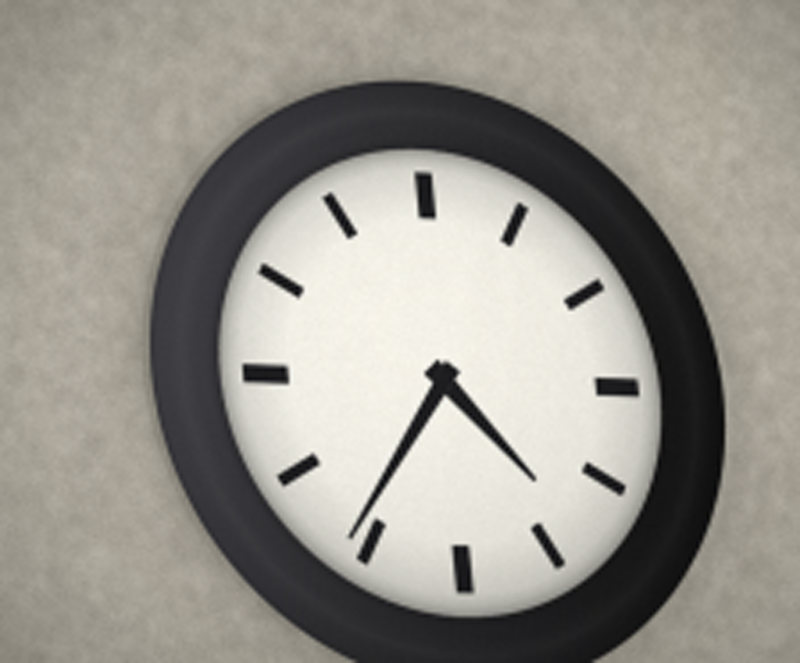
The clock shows **4:36**
